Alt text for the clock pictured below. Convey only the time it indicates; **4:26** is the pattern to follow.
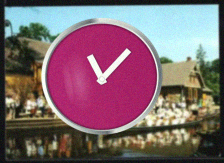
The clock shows **11:07**
